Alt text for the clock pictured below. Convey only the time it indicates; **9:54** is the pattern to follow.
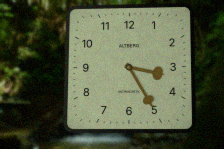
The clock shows **3:25**
